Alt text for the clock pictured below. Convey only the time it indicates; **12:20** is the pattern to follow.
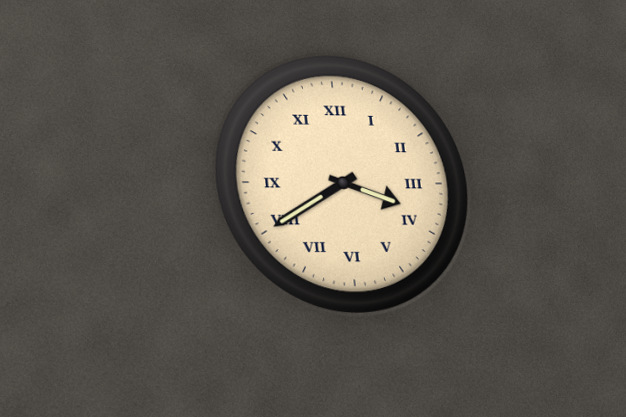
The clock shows **3:40**
